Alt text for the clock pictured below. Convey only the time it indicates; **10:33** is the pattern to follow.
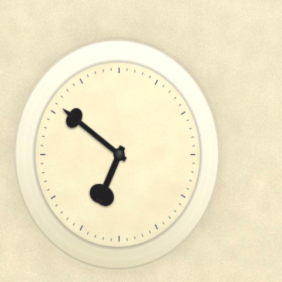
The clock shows **6:51**
